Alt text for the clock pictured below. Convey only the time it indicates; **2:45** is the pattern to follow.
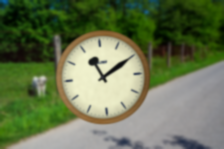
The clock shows **11:10**
